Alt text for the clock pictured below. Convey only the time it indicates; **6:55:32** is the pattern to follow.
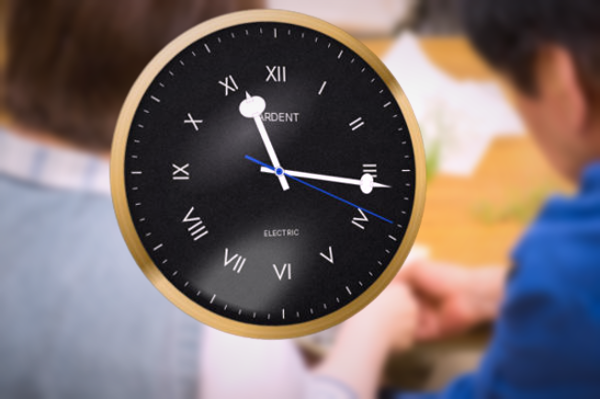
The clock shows **11:16:19**
